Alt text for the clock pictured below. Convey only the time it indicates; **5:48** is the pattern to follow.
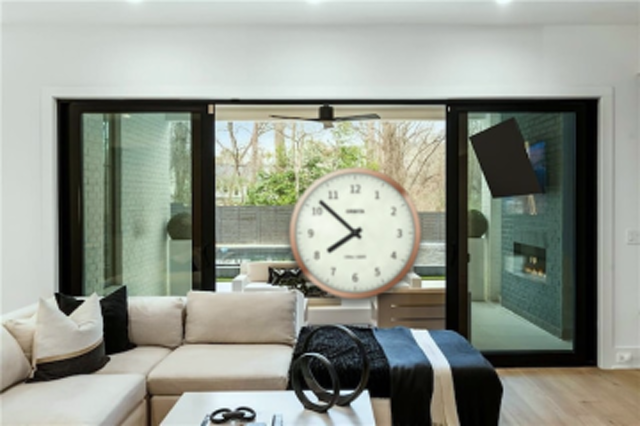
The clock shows **7:52**
